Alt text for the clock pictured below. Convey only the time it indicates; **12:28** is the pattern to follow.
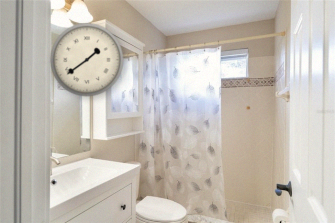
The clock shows **1:39**
